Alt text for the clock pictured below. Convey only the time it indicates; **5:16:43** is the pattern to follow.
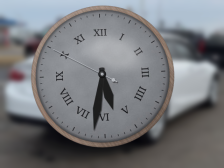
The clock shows **5:31:50**
